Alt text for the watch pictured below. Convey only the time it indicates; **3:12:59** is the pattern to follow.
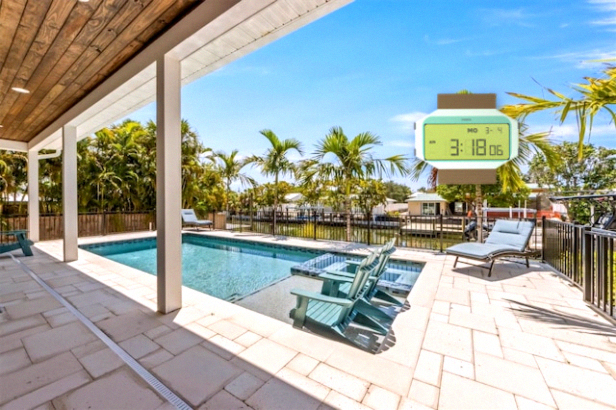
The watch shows **3:18:06**
